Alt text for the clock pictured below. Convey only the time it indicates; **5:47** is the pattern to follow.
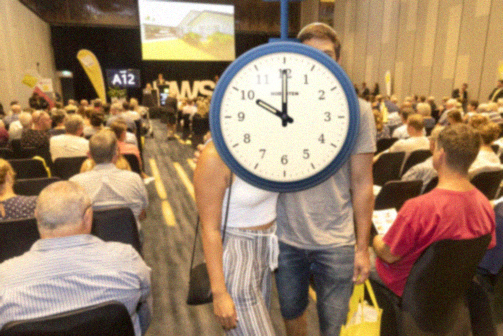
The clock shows **10:00**
